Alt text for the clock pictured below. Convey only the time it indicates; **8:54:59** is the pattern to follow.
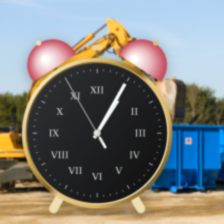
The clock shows **1:04:55**
